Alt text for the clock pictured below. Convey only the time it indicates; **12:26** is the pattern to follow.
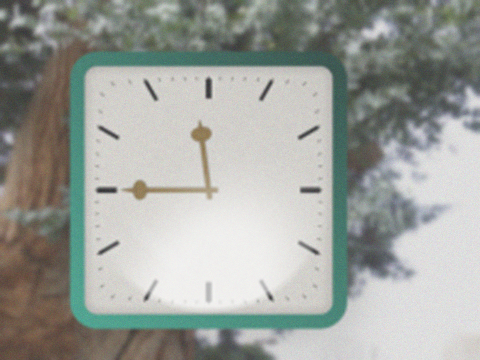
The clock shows **11:45**
